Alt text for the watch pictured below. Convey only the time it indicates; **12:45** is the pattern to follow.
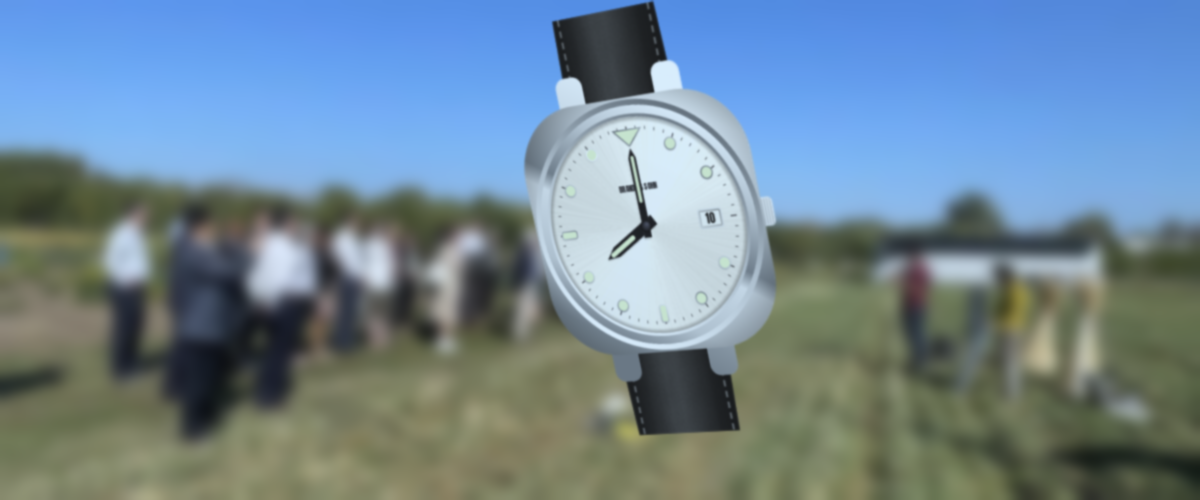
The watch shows **8:00**
